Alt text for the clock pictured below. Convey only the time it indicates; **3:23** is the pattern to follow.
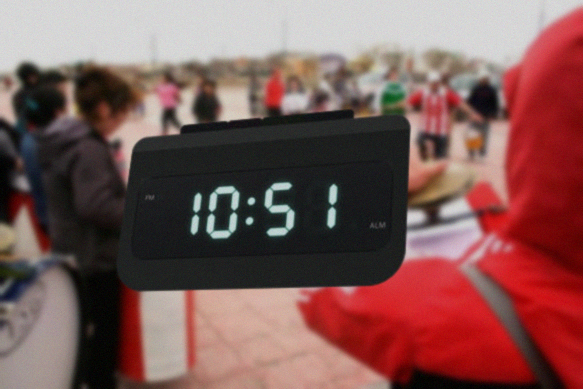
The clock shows **10:51**
